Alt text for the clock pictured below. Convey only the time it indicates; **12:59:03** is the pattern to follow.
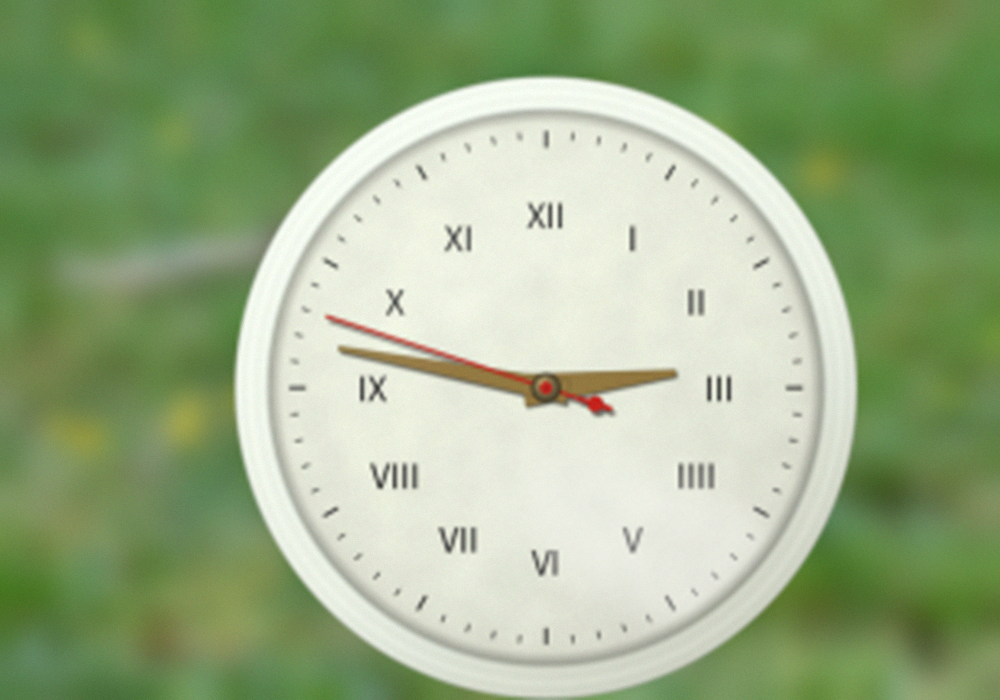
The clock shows **2:46:48**
